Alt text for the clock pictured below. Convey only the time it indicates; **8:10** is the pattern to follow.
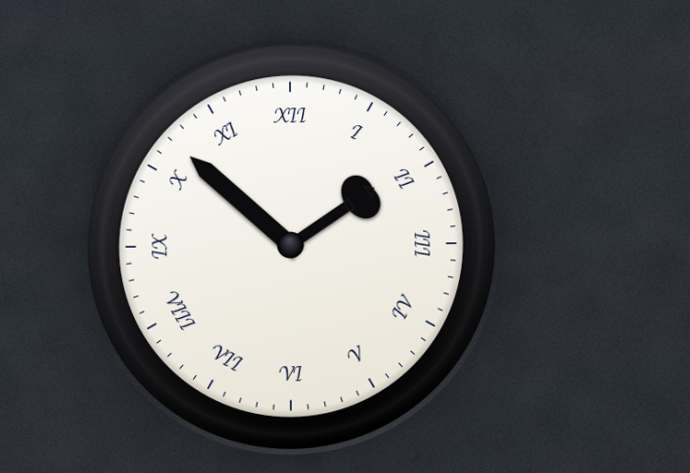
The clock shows **1:52**
